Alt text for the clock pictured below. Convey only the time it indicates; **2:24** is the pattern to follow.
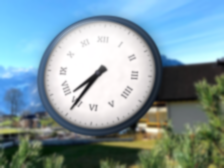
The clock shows **7:35**
